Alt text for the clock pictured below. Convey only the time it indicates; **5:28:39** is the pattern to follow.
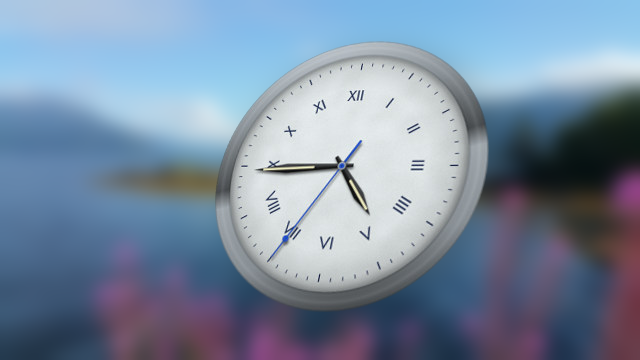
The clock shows **4:44:35**
